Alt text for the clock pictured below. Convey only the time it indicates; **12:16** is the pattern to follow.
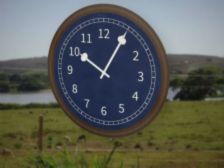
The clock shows **10:05**
